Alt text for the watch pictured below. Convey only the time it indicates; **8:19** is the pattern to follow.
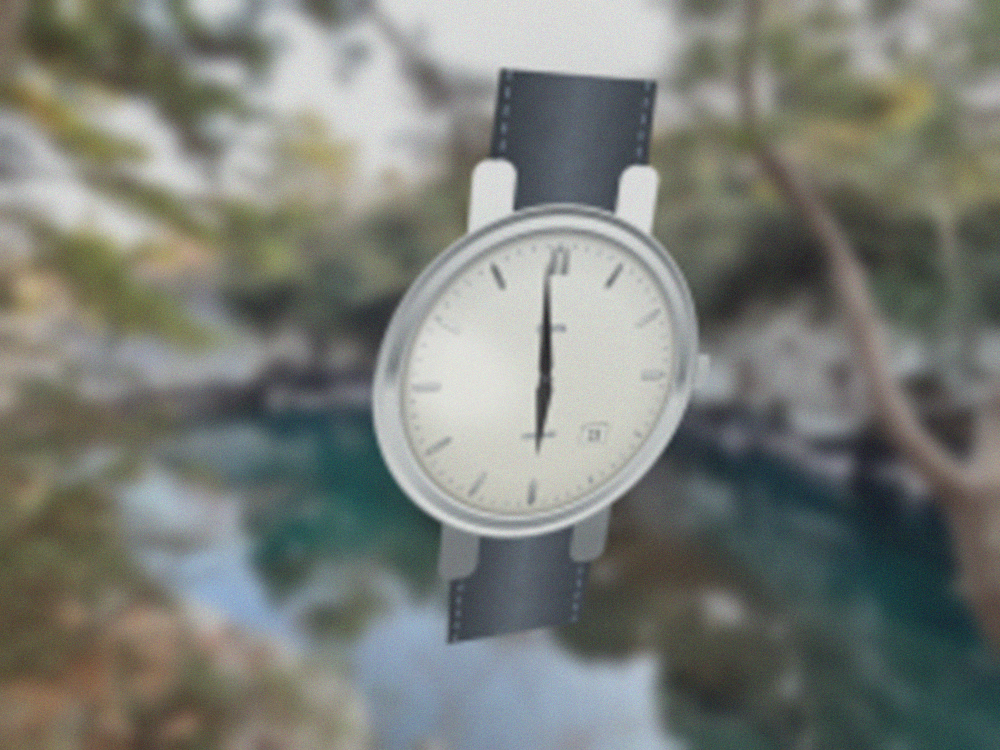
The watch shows **5:59**
